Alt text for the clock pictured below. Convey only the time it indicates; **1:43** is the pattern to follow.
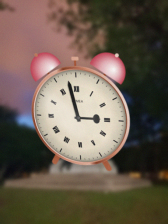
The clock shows **2:58**
